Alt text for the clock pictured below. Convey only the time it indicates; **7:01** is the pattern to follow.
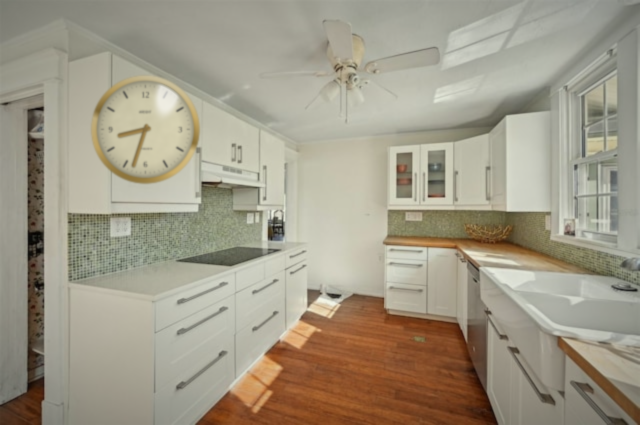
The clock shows **8:33**
